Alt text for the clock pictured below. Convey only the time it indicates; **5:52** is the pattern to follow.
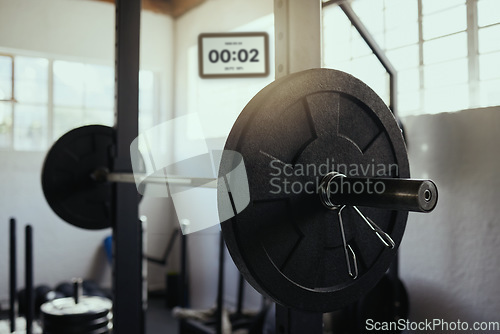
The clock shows **0:02**
